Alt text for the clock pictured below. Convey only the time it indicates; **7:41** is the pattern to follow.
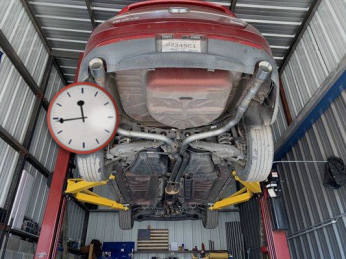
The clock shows **11:44**
